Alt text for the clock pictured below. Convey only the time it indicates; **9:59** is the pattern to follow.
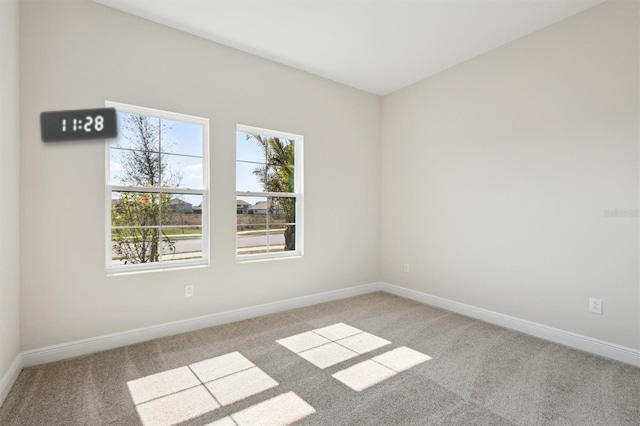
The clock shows **11:28**
